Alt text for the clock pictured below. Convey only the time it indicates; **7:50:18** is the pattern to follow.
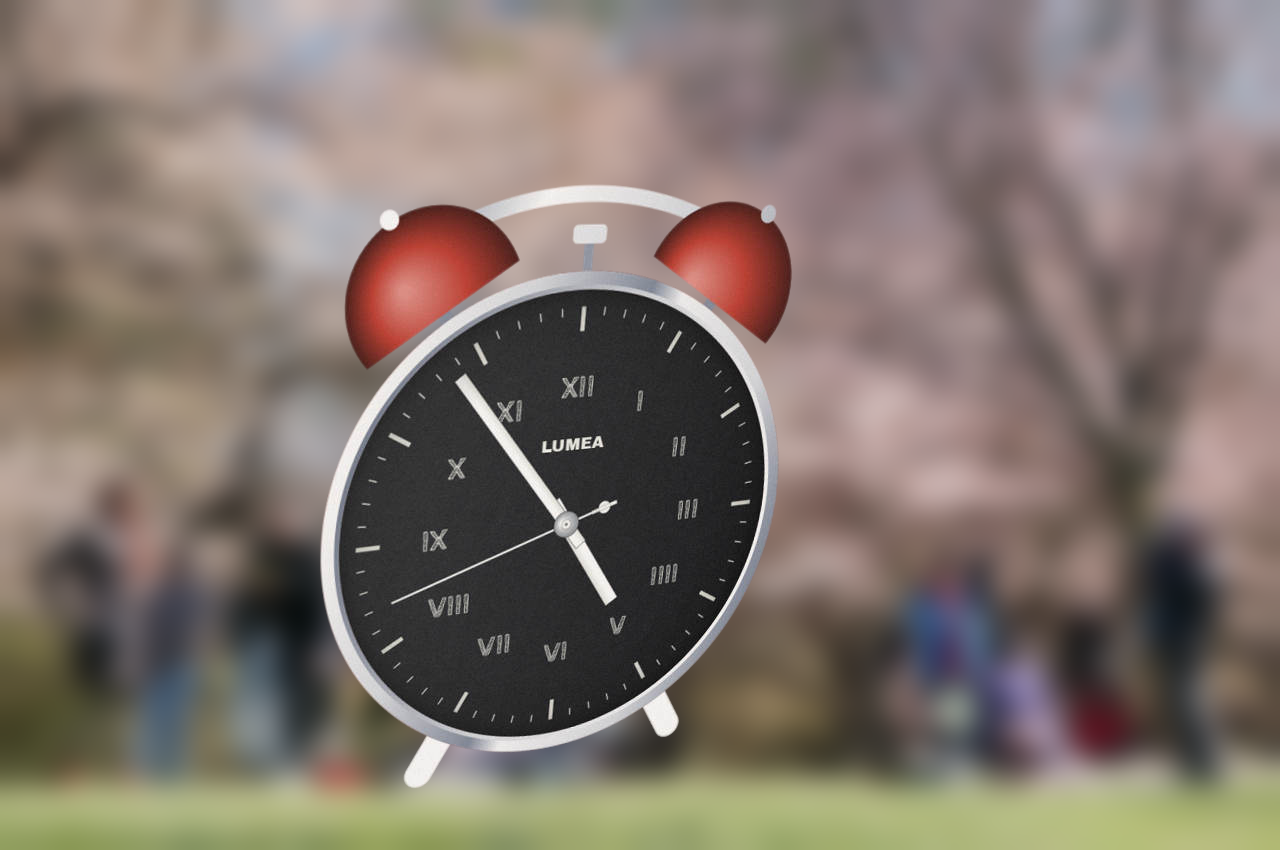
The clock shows **4:53:42**
